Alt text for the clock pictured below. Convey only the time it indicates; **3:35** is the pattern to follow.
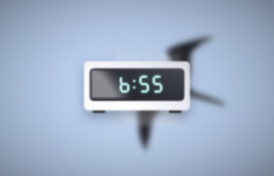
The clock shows **6:55**
